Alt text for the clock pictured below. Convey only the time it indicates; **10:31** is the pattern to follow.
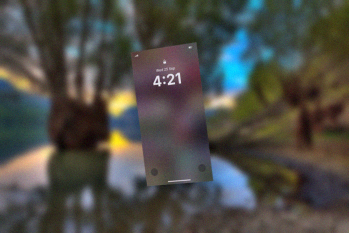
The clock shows **4:21**
